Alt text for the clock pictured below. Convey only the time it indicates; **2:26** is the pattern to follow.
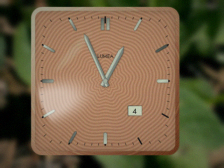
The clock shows **12:56**
